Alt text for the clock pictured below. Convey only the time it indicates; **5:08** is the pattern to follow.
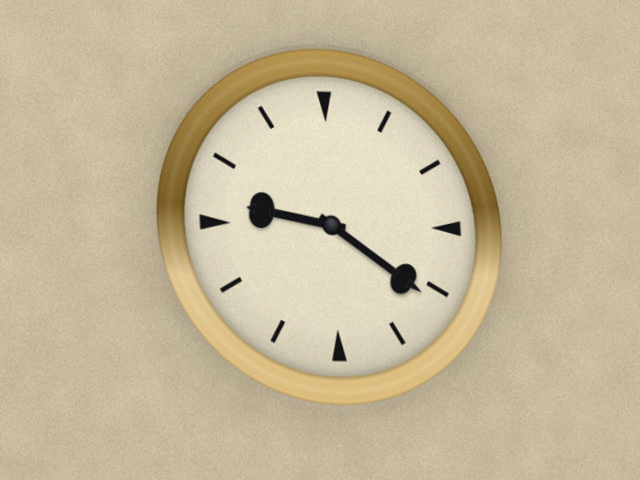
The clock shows **9:21**
